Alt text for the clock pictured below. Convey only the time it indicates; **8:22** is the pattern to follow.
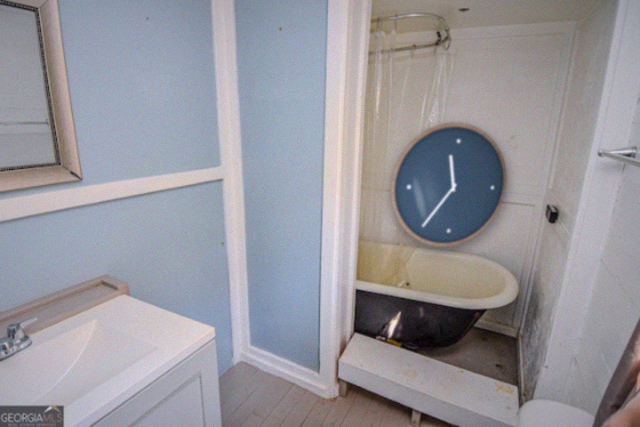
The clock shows **11:36**
